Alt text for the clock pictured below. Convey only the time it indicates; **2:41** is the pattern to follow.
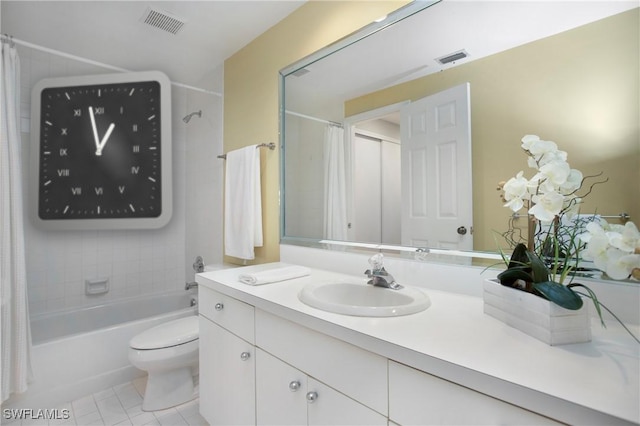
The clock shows **12:58**
